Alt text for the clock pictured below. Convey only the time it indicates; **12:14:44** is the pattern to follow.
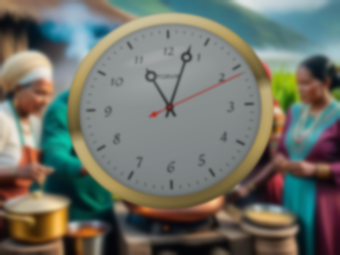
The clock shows **11:03:11**
